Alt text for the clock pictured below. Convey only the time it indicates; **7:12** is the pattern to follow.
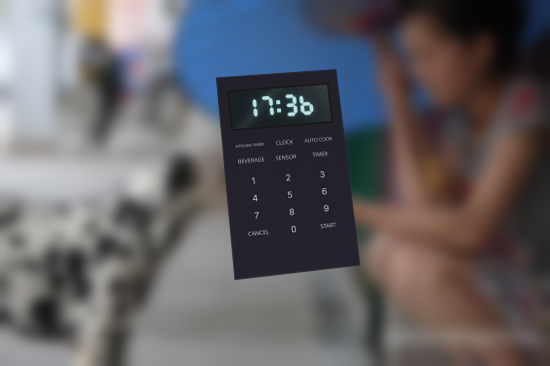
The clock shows **17:36**
